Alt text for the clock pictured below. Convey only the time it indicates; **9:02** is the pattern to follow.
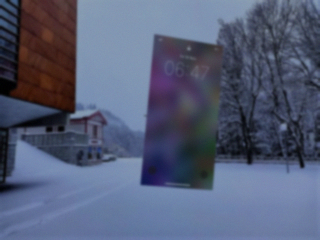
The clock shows **6:47**
